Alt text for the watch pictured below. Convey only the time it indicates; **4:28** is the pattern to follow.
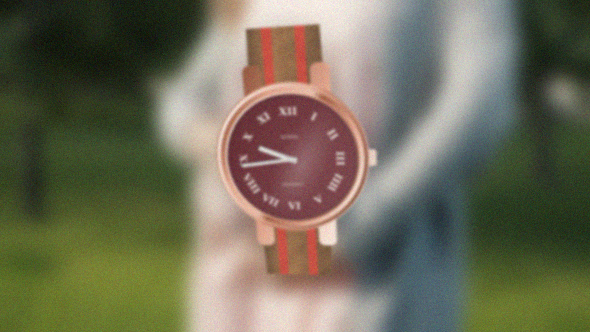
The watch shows **9:44**
